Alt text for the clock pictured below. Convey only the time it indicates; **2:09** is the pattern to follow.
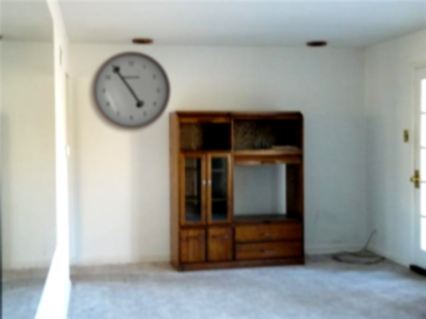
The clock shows **4:54**
